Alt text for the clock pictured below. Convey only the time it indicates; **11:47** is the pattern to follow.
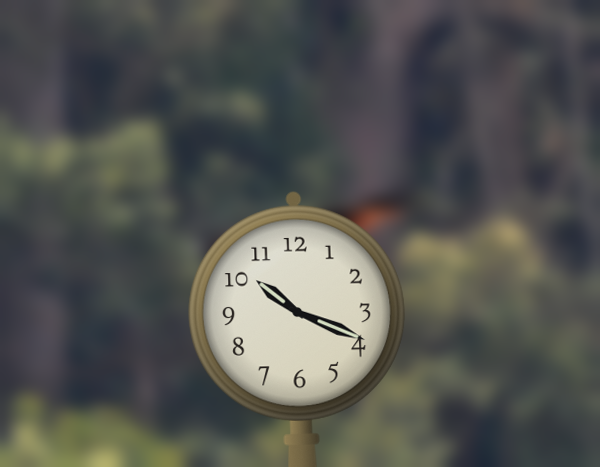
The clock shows **10:19**
